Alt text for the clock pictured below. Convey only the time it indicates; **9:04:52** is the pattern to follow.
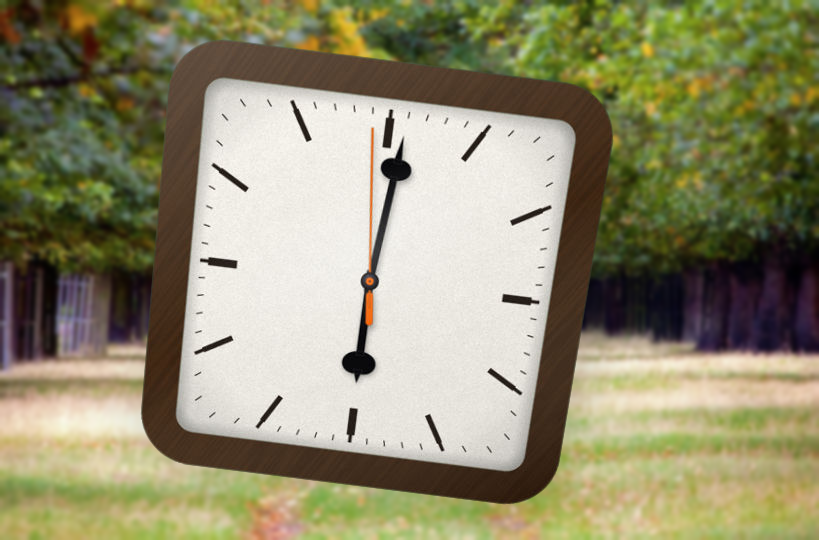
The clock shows **6:00:59**
